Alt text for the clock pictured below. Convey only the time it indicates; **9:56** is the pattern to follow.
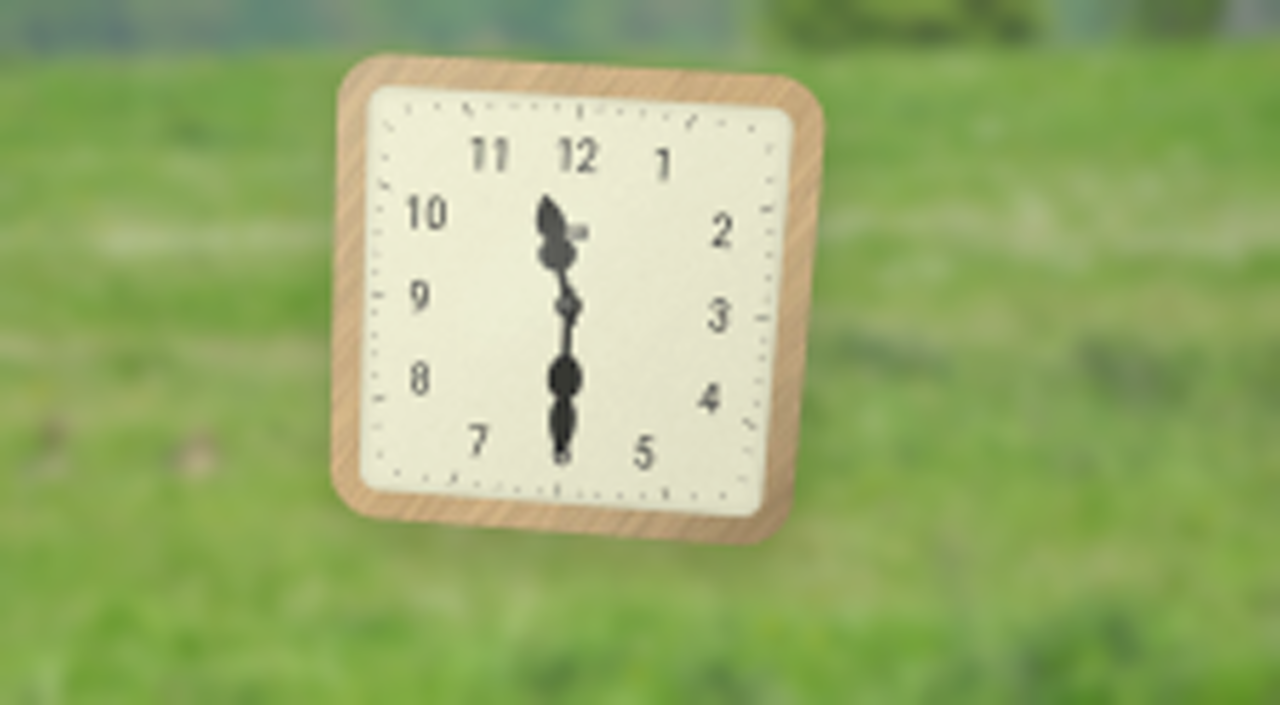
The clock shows **11:30**
